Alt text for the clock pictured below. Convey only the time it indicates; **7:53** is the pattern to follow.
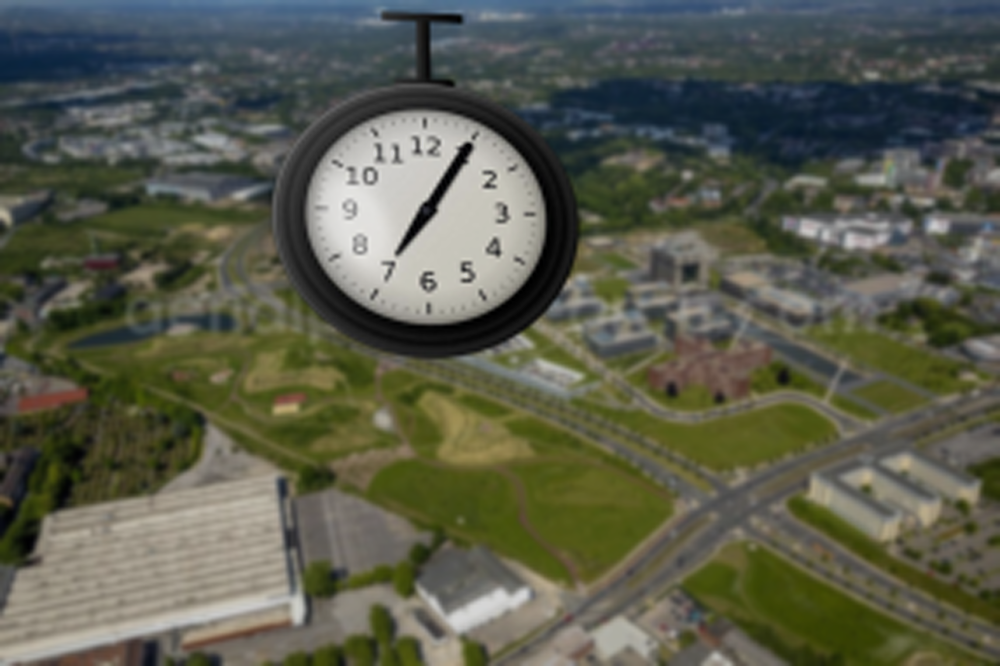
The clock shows **7:05**
